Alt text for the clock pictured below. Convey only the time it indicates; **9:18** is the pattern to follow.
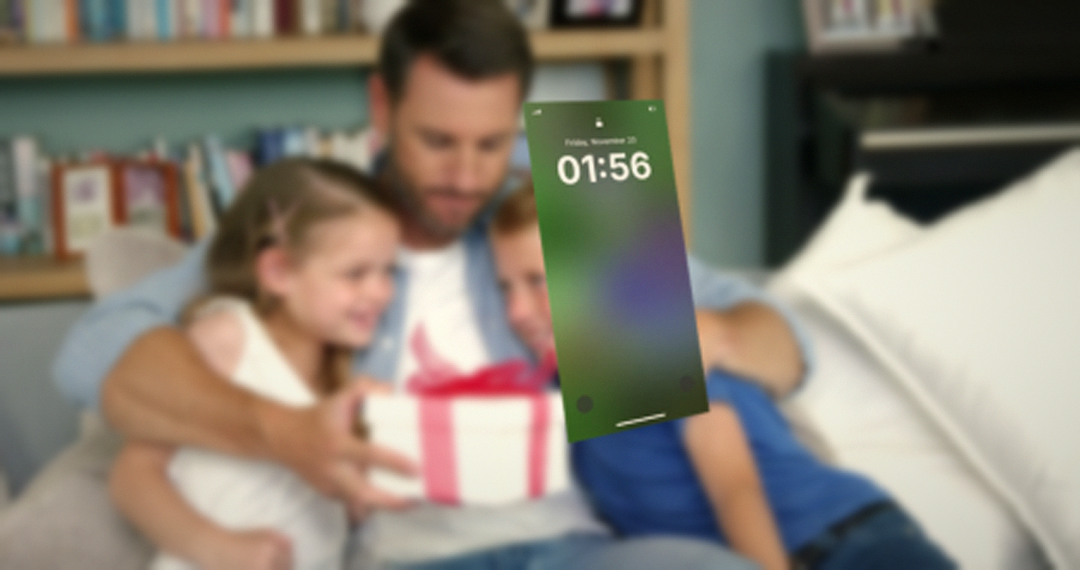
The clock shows **1:56**
